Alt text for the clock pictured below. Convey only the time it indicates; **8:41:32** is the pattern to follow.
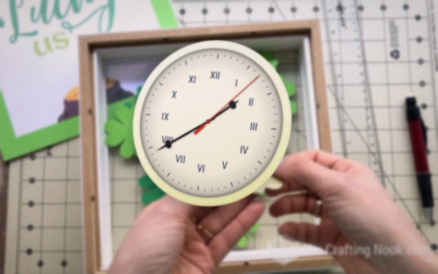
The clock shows **1:39:07**
